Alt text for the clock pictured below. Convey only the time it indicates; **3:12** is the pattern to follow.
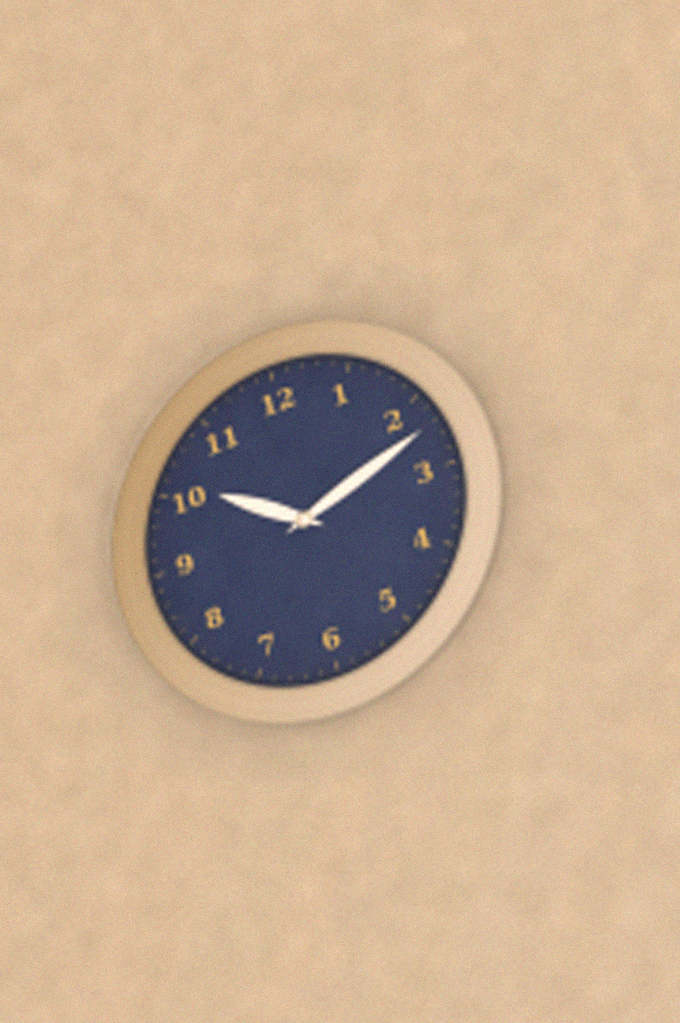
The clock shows **10:12**
